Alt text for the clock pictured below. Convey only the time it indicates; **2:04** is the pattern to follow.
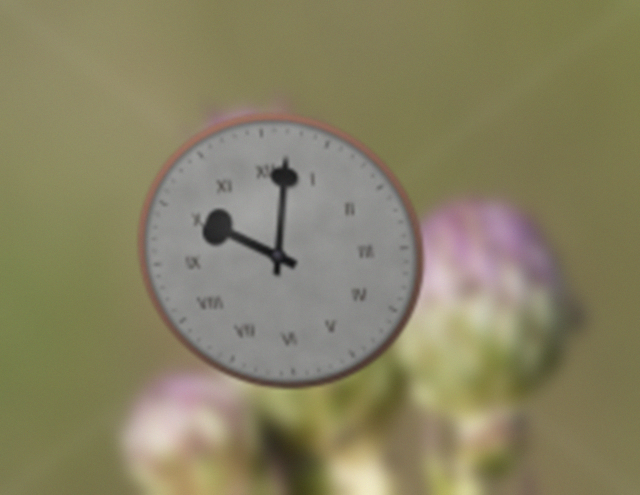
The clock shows **10:02**
